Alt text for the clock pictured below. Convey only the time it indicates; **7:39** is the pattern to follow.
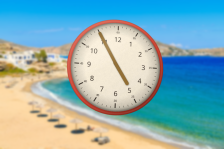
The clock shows **4:55**
